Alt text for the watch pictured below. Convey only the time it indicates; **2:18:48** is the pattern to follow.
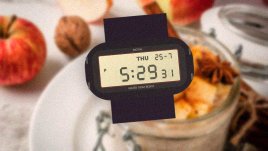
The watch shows **5:29:31**
